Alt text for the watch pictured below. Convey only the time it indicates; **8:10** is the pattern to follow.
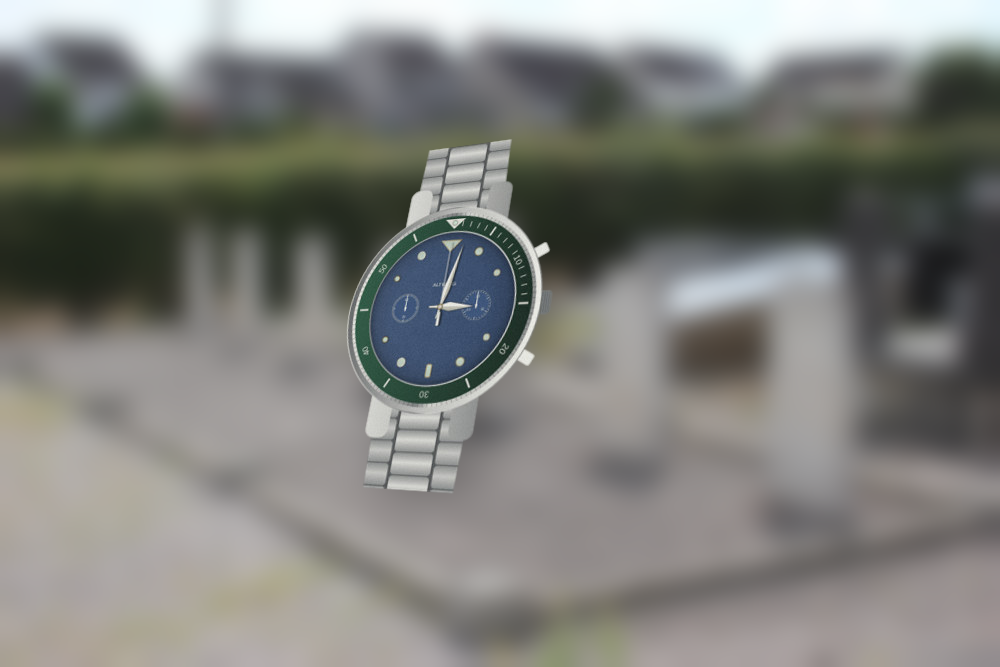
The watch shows **3:02**
